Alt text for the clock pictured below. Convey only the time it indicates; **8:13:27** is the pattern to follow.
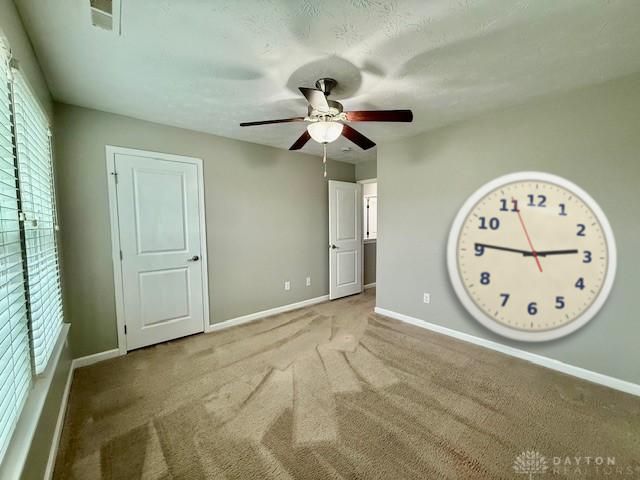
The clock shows **2:45:56**
